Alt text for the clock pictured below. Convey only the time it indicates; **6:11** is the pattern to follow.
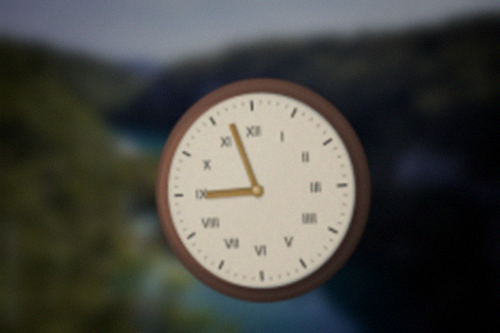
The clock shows **8:57**
